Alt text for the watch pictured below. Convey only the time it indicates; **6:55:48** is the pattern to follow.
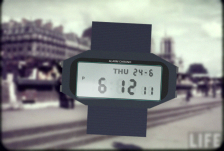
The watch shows **6:12:11**
